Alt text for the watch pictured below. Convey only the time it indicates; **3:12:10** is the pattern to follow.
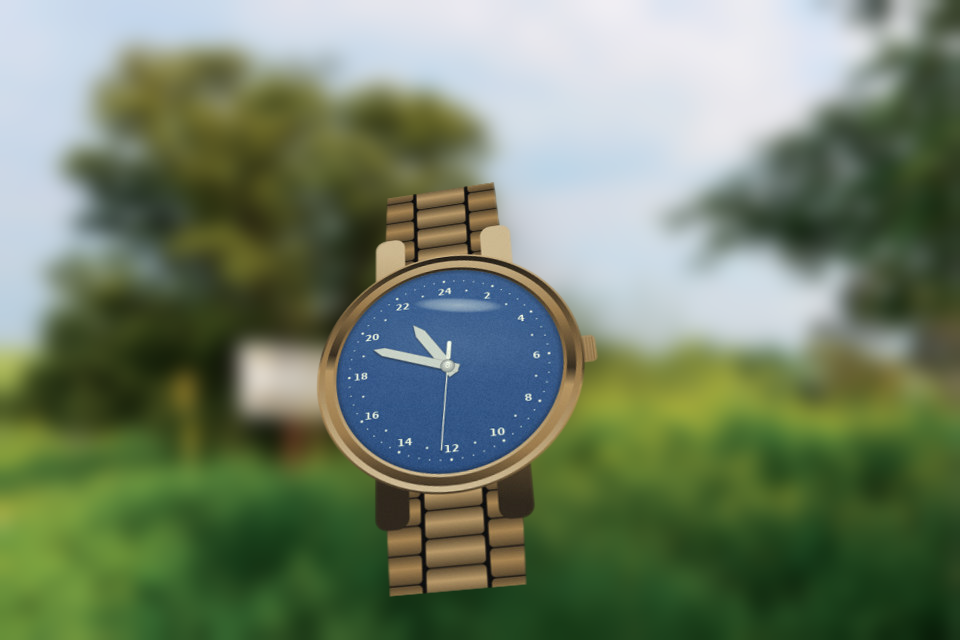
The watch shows **21:48:31**
